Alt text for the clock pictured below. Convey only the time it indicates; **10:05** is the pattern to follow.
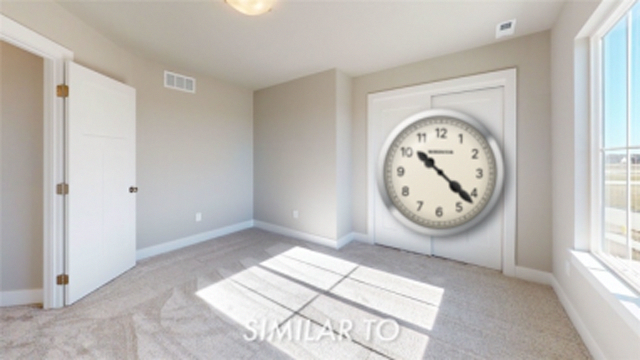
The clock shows **10:22**
